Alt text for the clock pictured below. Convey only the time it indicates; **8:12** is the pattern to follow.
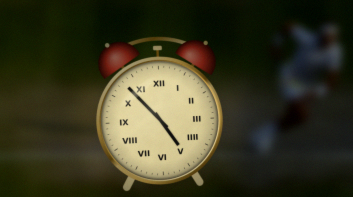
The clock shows **4:53**
